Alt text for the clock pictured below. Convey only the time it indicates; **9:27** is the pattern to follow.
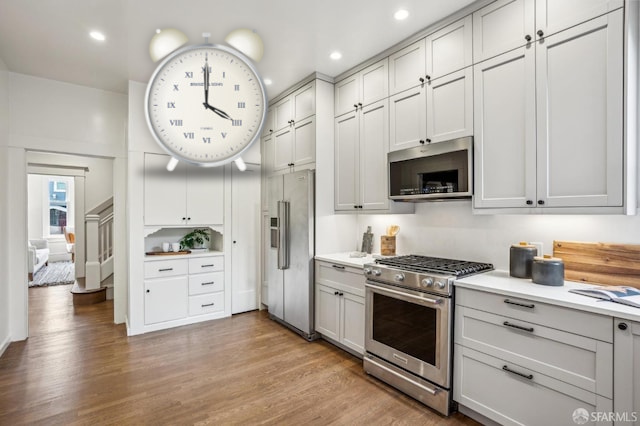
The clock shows **4:00**
